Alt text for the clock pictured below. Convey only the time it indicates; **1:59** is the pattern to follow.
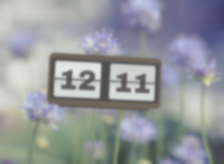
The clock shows **12:11**
